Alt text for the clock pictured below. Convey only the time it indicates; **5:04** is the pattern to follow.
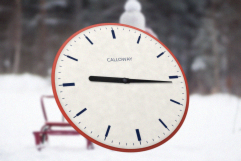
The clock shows **9:16**
